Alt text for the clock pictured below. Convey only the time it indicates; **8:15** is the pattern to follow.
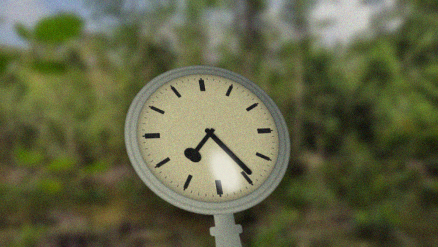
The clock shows **7:24**
